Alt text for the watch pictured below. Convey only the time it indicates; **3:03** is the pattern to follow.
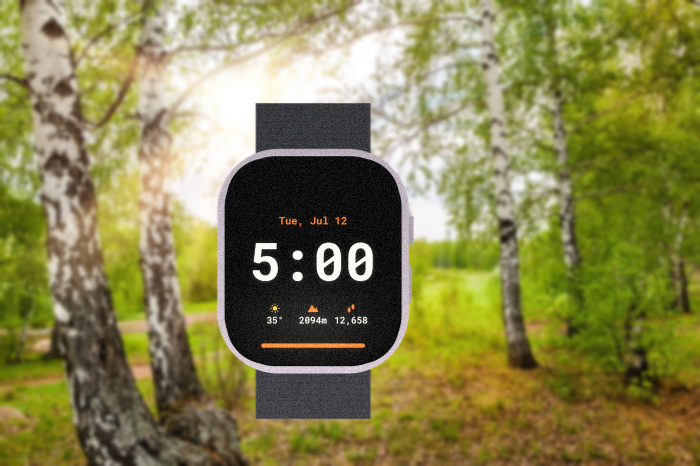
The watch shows **5:00**
